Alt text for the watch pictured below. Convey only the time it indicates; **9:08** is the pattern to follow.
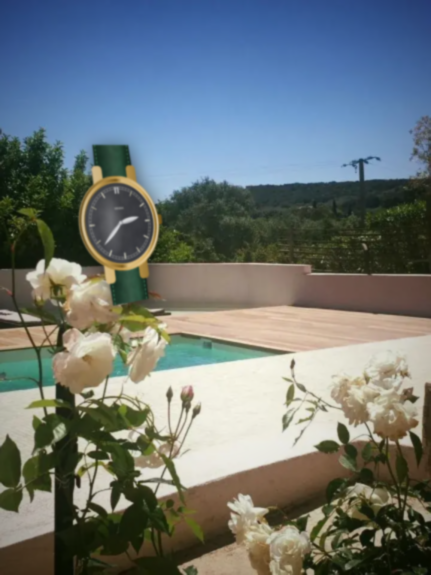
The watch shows **2:38**
